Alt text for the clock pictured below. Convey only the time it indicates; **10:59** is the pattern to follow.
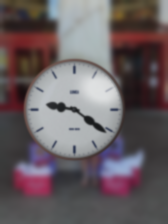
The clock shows **9:21**
